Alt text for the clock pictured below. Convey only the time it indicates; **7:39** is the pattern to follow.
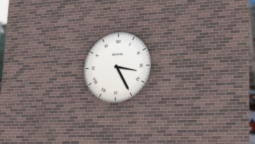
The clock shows **3:25**
